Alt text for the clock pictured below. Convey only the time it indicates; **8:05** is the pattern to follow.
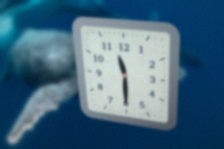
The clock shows **11:30**
